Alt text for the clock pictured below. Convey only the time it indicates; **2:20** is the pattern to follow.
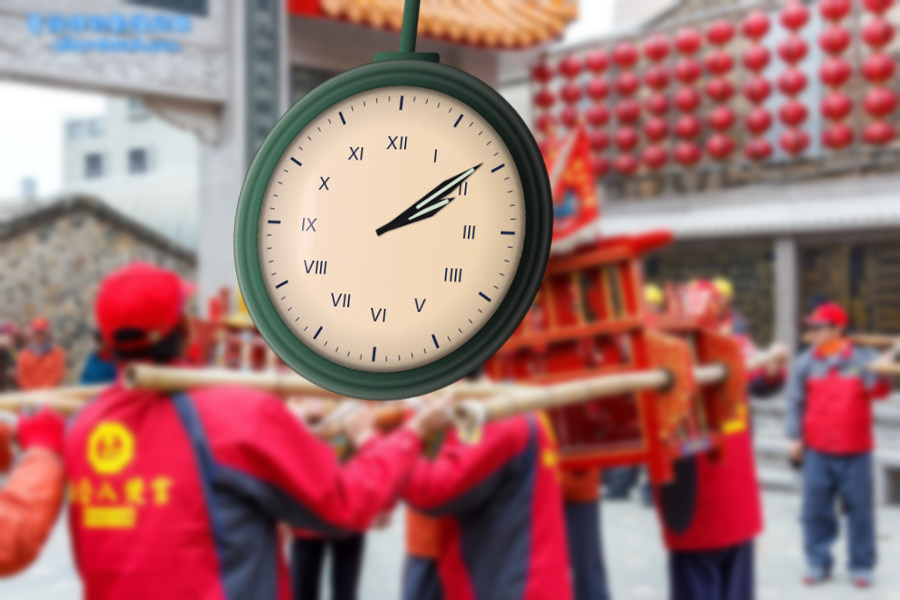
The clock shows **2:09**
